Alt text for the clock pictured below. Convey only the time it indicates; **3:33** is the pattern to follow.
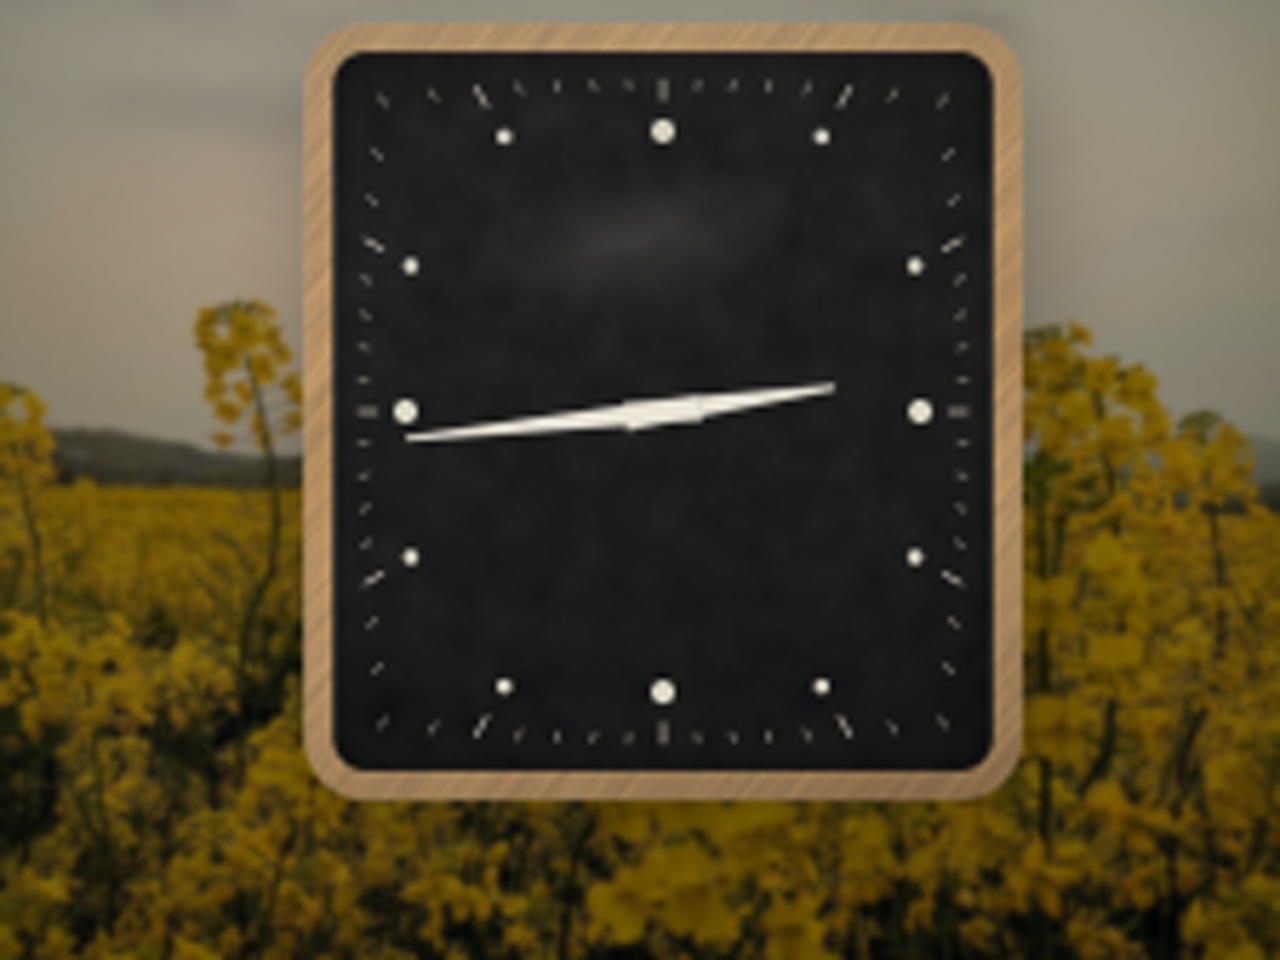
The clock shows **2:44**
